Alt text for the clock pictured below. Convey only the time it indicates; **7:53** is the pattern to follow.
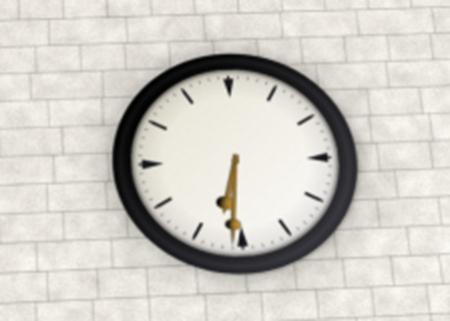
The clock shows **6:31**
